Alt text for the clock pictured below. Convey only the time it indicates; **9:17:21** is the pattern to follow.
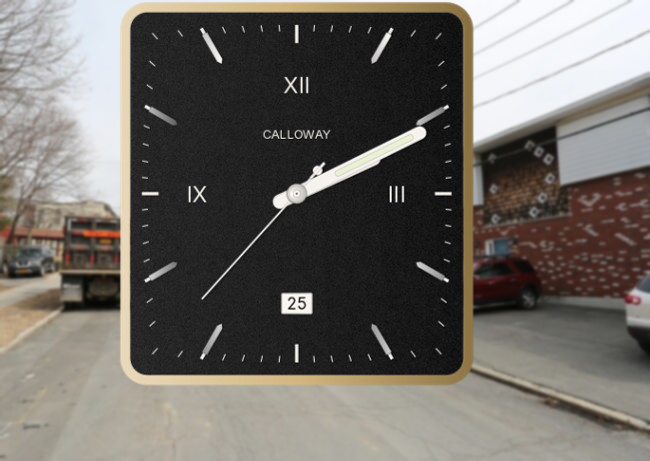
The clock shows **2:10:37**
